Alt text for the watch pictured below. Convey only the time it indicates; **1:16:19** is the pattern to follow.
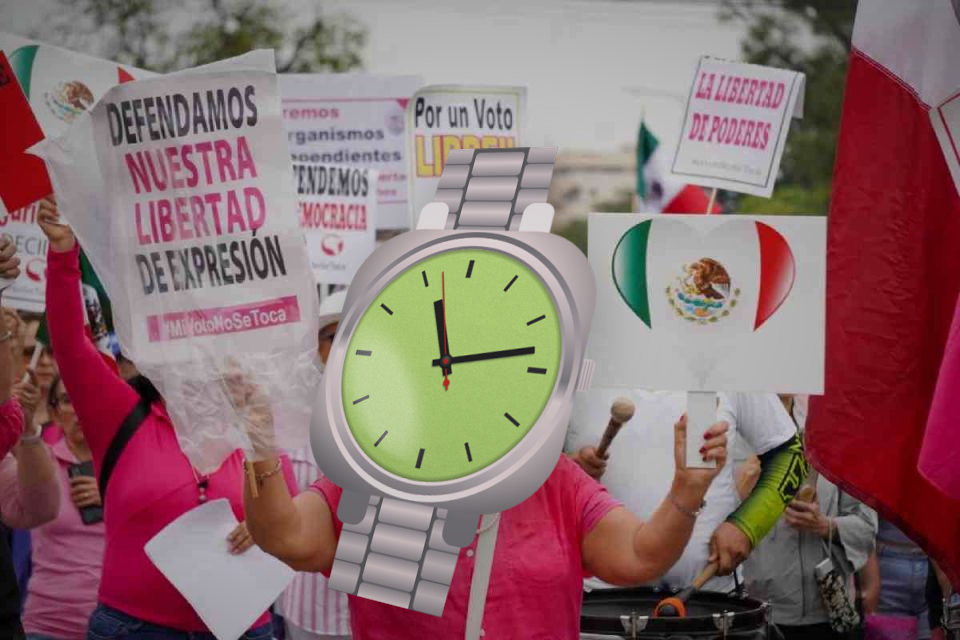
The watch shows **11:12:57**
